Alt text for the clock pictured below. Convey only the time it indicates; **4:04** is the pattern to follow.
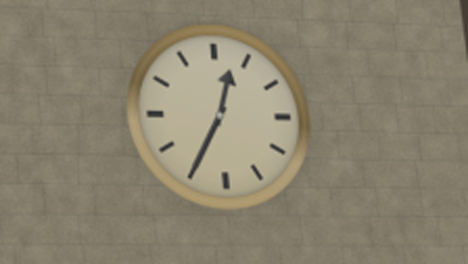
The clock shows **12:35**
